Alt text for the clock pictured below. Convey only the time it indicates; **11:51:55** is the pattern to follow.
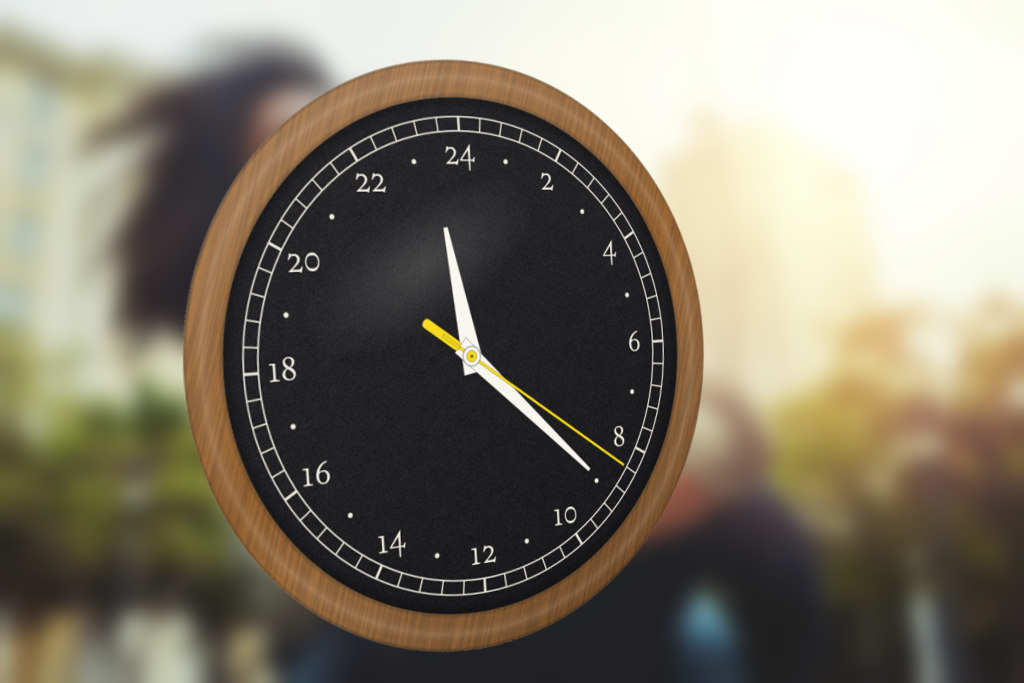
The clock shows **23:22:21**
